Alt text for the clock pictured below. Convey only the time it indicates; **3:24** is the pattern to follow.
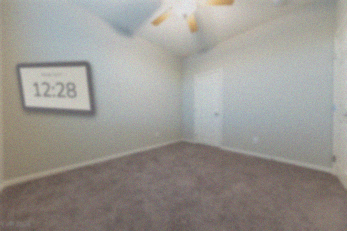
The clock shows **12:28**
